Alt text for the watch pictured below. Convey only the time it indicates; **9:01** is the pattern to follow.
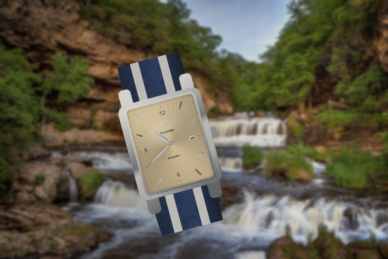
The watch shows **10:40**
